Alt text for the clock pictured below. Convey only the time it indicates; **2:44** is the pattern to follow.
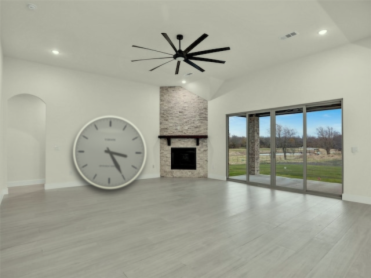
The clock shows **3:25**
